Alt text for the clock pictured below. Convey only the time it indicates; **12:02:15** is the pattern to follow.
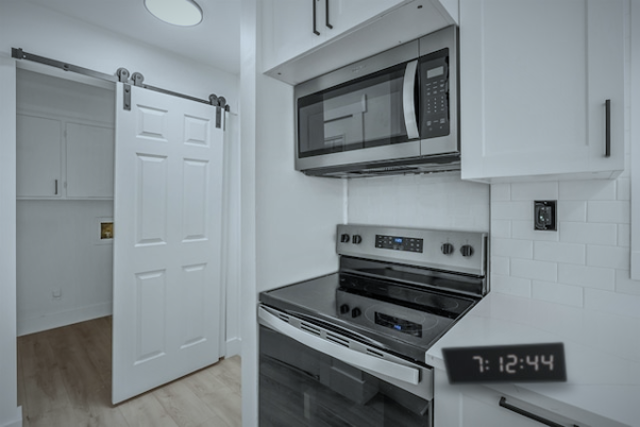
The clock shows **7:12:44**
